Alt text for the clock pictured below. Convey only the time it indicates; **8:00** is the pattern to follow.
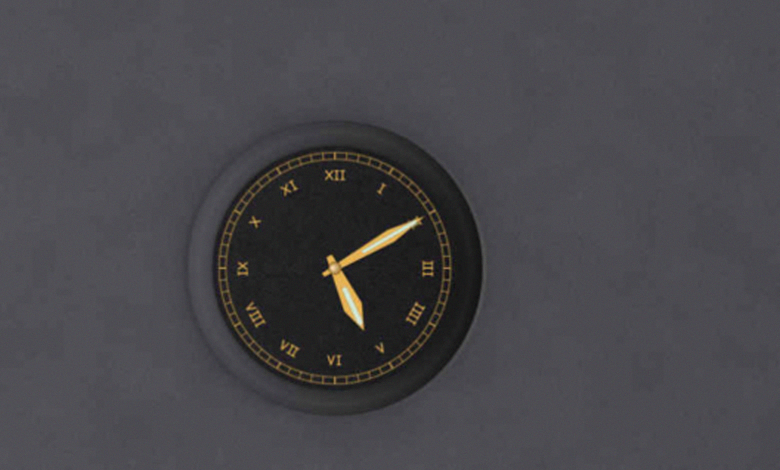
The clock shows **5:10**
